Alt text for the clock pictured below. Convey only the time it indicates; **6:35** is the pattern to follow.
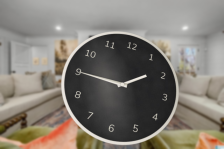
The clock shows **1:45**
